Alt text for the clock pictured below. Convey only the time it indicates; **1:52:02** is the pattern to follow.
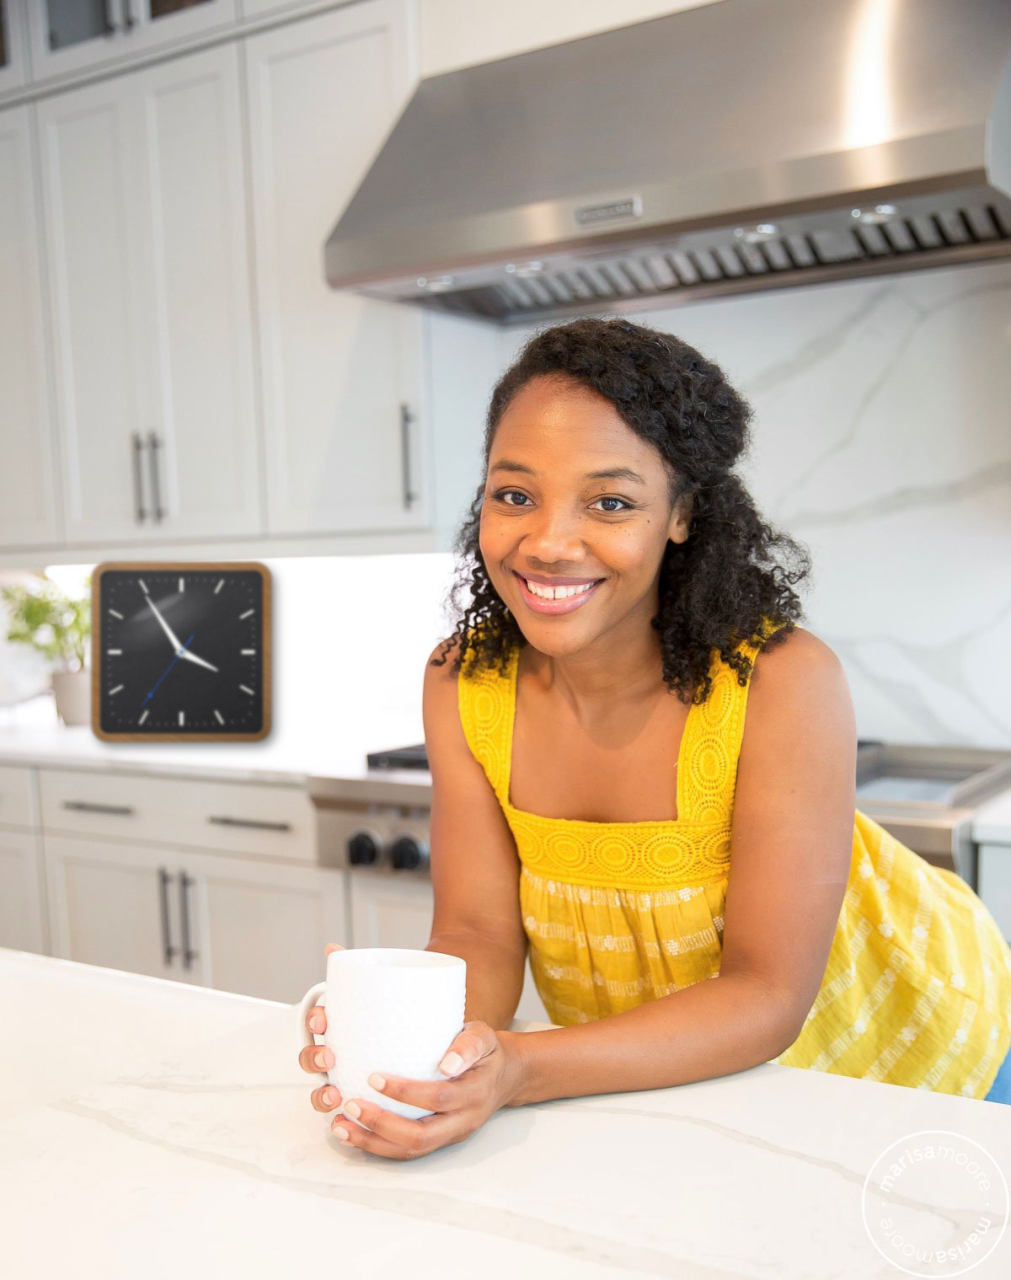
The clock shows **3:54:36**
